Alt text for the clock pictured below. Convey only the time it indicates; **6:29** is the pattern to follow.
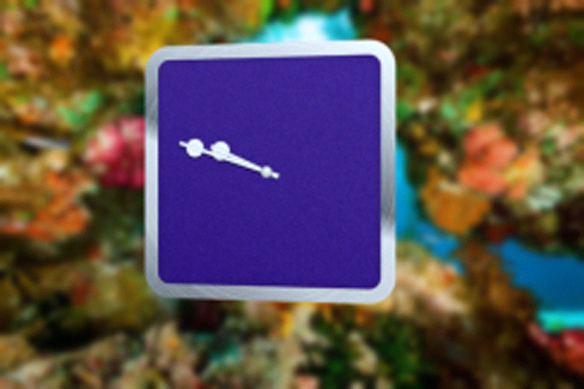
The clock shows **9:48**
